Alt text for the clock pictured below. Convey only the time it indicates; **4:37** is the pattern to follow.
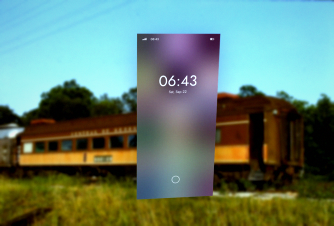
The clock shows **6:43**
